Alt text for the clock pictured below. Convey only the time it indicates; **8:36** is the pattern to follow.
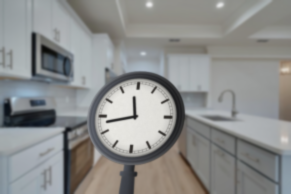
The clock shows **11:43**
